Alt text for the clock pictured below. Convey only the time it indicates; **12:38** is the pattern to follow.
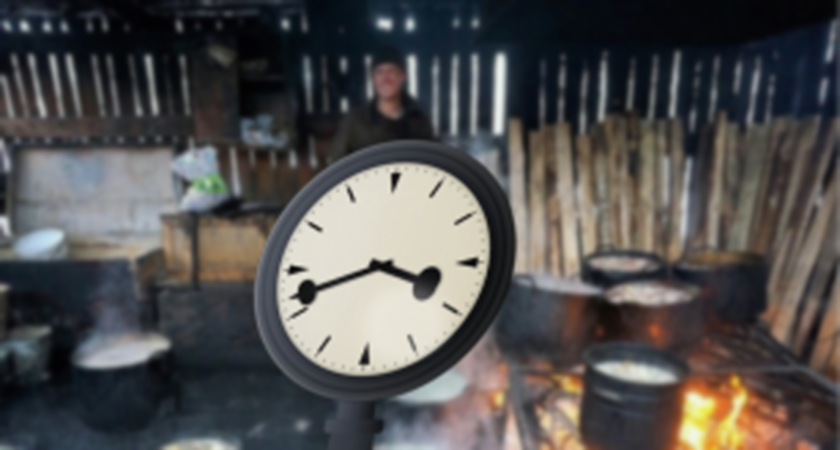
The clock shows **3:42**
